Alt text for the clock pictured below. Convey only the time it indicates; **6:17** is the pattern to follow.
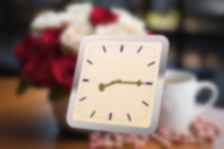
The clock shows **8:15**
